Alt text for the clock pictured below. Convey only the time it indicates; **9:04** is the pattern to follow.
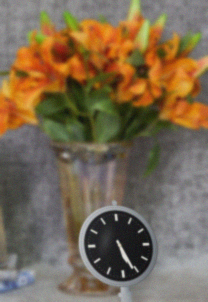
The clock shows **5:26**
